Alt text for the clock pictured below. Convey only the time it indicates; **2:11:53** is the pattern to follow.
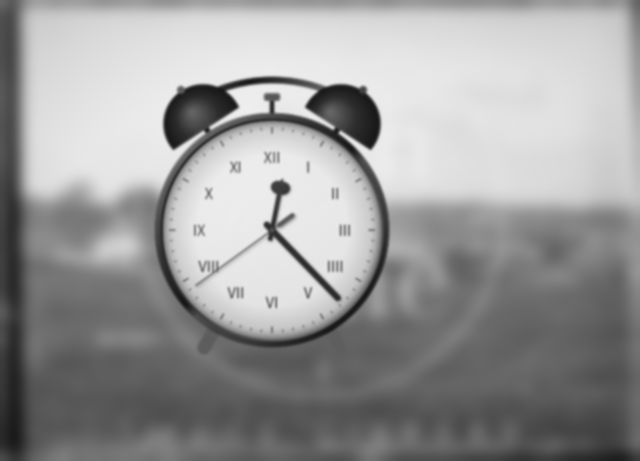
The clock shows **12:22:39**
